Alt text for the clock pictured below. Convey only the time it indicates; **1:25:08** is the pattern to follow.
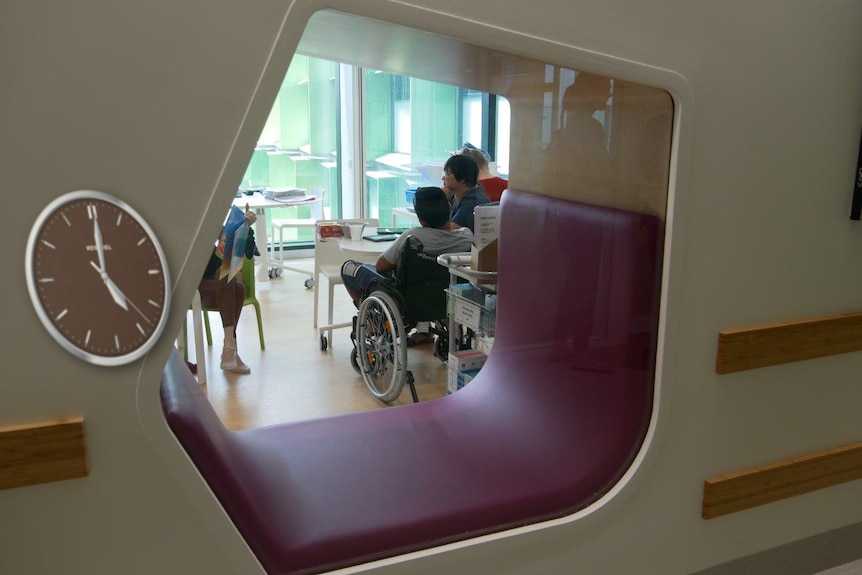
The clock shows **5:00:23**
